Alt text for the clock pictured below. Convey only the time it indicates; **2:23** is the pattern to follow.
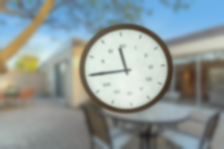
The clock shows **11:45**
